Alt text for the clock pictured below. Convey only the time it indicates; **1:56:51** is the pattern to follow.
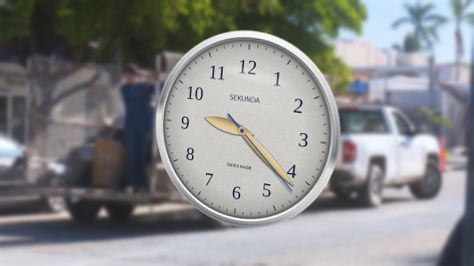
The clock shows **9:21:22**
